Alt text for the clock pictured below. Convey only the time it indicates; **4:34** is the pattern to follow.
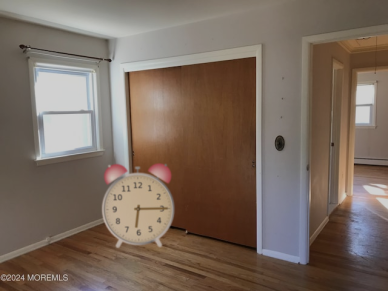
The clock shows **6:15**
